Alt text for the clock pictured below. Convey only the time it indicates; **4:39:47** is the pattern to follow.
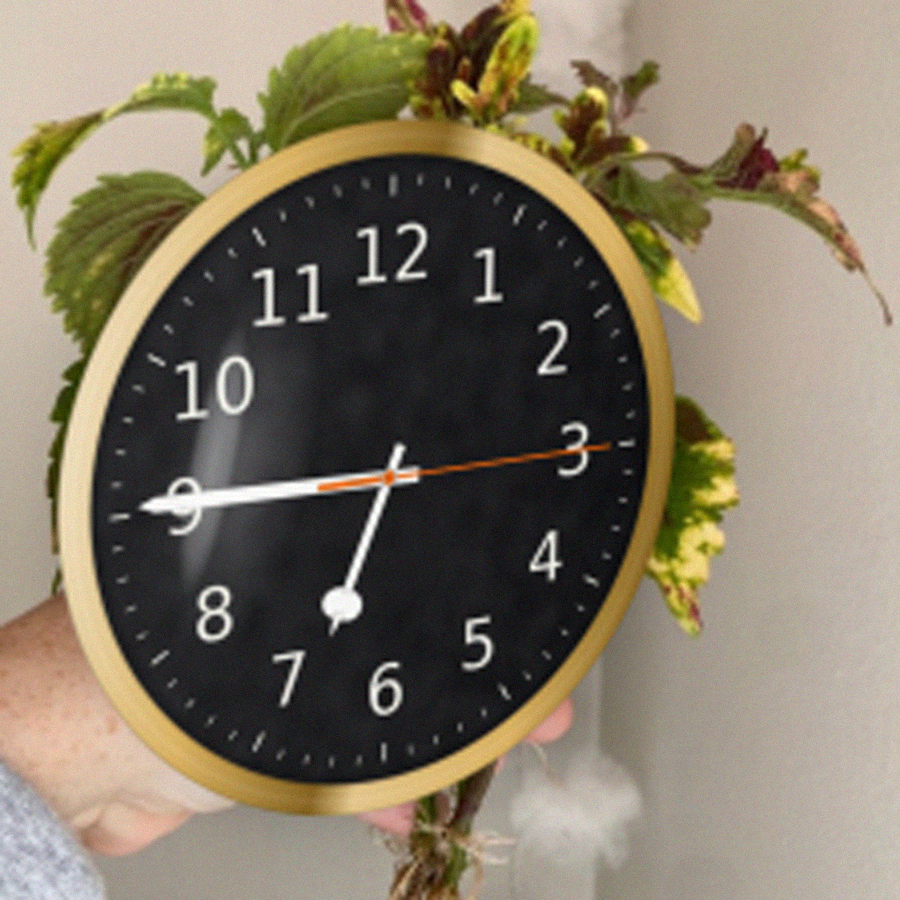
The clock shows **6:45:15**
